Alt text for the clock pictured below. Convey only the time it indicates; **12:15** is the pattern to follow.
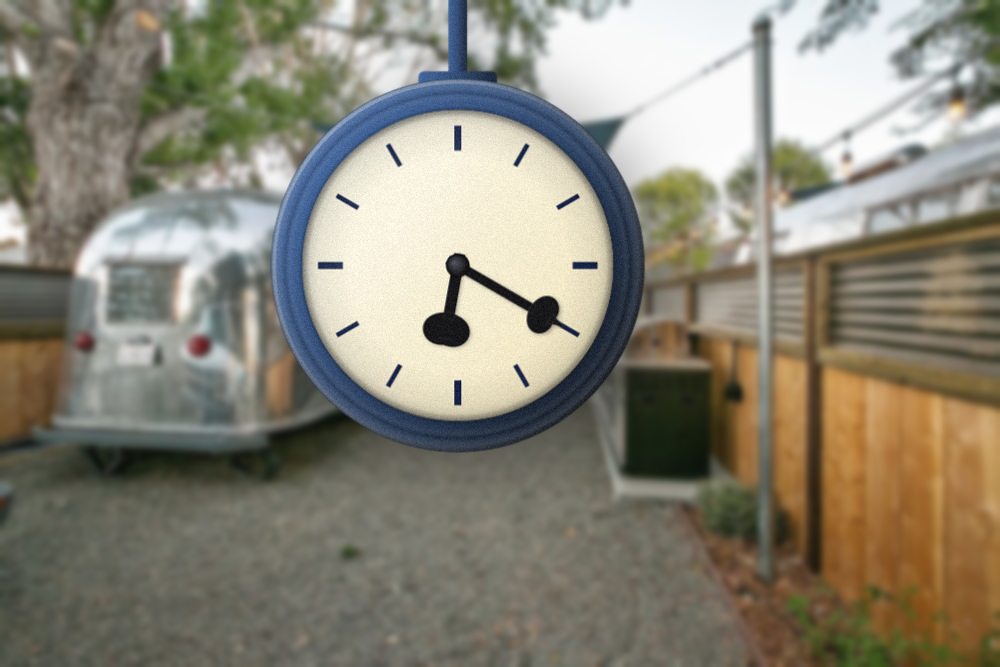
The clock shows **6:20**
